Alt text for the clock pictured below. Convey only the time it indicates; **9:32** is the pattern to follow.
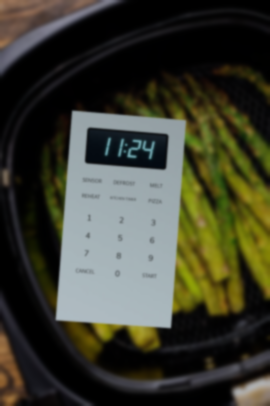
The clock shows **11:24**
